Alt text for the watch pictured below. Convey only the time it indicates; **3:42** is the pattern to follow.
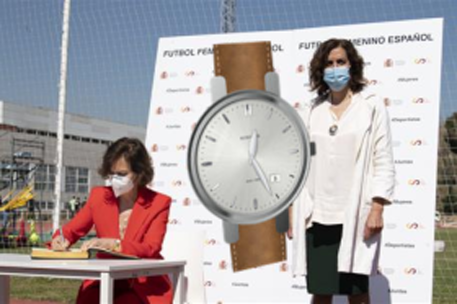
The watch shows **12:26**
